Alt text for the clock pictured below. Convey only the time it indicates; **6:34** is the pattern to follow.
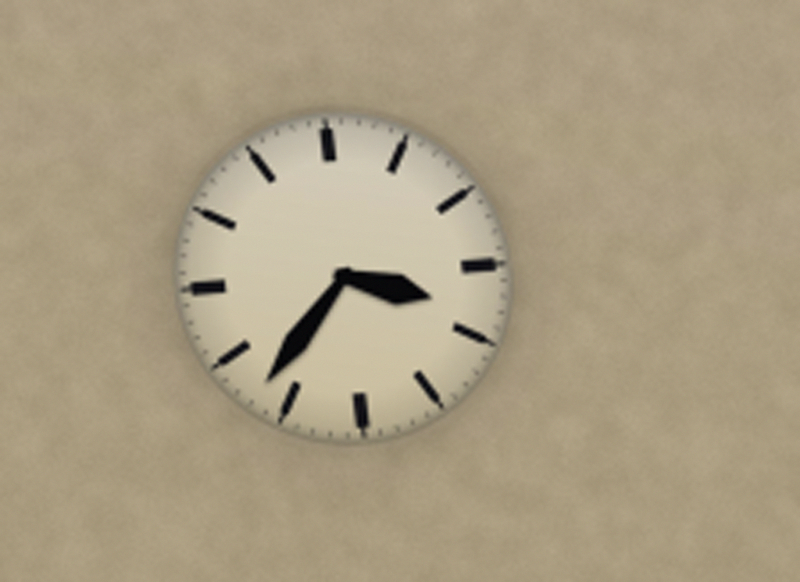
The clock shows **3:37**
